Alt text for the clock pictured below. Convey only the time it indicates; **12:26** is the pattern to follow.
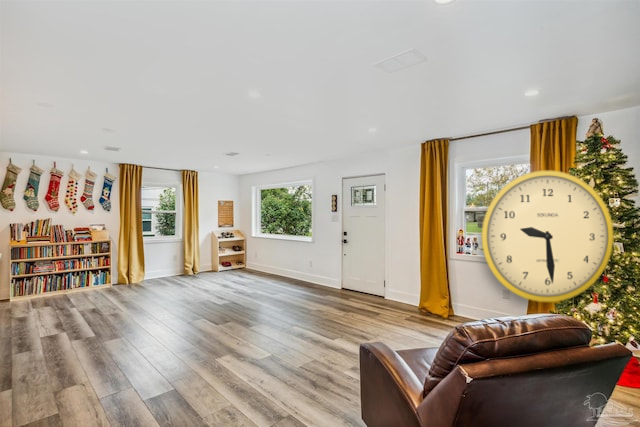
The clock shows **9:29**
